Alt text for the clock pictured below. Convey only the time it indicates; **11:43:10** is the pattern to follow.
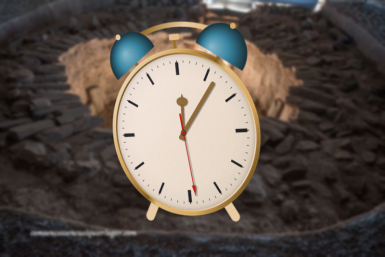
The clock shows **12:06:29**
